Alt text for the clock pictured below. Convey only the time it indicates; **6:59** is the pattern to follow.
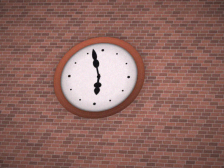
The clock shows **5:57**
